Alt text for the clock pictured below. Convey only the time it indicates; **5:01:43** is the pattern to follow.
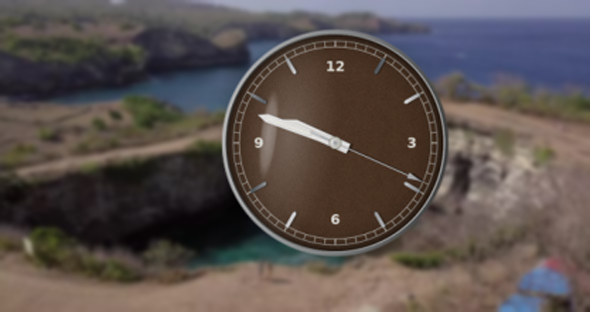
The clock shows **9:48:19**
